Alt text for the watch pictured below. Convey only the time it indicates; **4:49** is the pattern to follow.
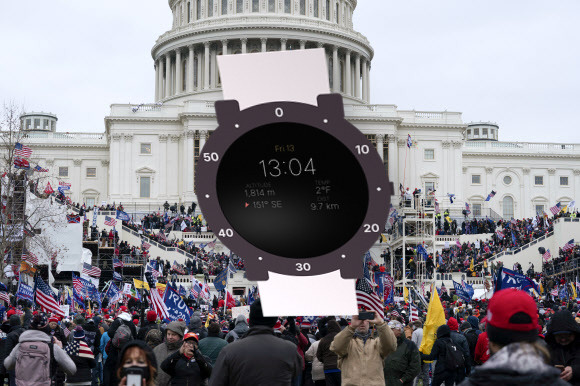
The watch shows **13:04**
